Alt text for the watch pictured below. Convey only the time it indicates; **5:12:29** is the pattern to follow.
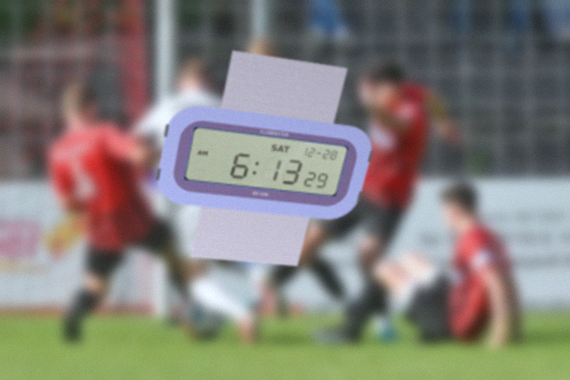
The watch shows **6:13:29**
